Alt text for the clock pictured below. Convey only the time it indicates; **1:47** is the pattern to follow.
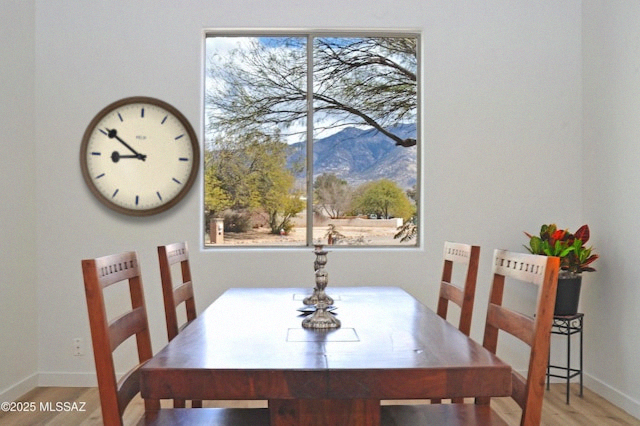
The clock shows **8:51**
